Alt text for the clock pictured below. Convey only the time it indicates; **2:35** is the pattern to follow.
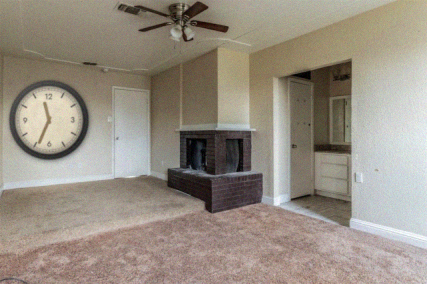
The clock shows **11:34**
